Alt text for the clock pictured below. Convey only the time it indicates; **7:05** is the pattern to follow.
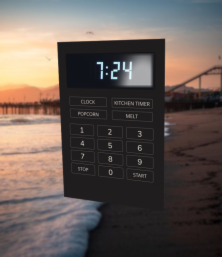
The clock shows **7:24**
